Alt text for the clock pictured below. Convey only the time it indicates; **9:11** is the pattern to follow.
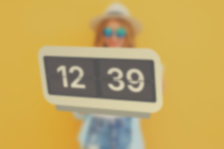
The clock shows **12:39**
